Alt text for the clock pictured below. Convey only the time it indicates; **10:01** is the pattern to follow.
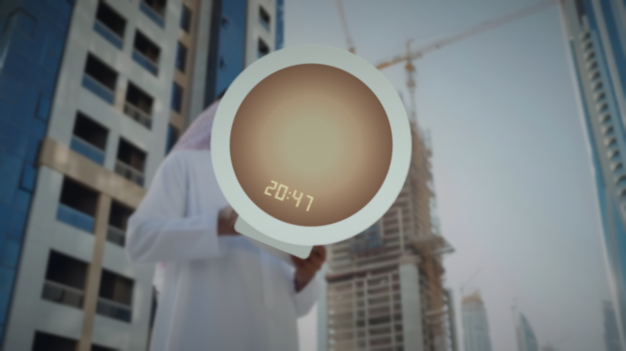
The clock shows **20:47**
